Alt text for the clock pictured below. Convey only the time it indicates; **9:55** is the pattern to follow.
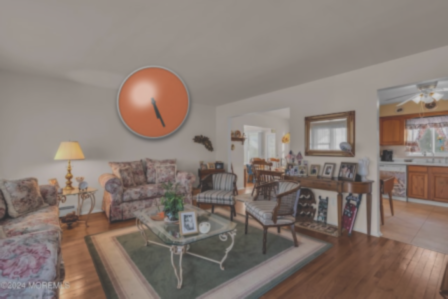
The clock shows **5:26**
